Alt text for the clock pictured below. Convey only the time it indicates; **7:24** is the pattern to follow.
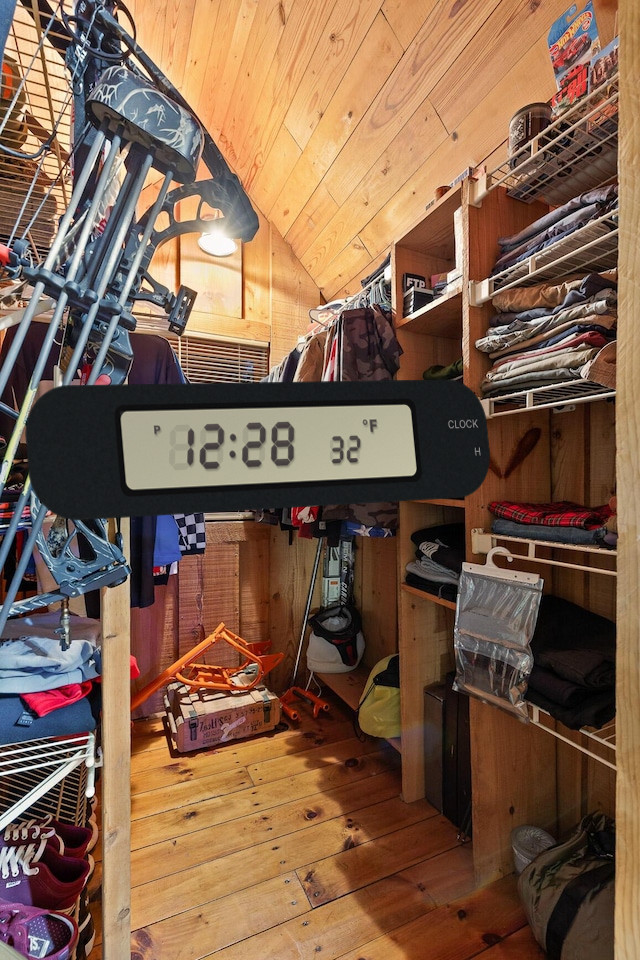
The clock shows **12:28**
